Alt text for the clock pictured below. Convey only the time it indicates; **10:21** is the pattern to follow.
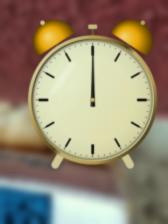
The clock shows **12:00**
